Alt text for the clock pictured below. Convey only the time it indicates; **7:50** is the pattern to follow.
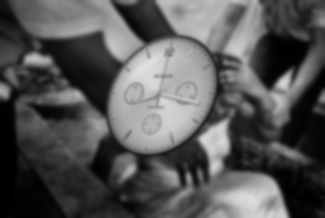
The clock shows **8:17**
